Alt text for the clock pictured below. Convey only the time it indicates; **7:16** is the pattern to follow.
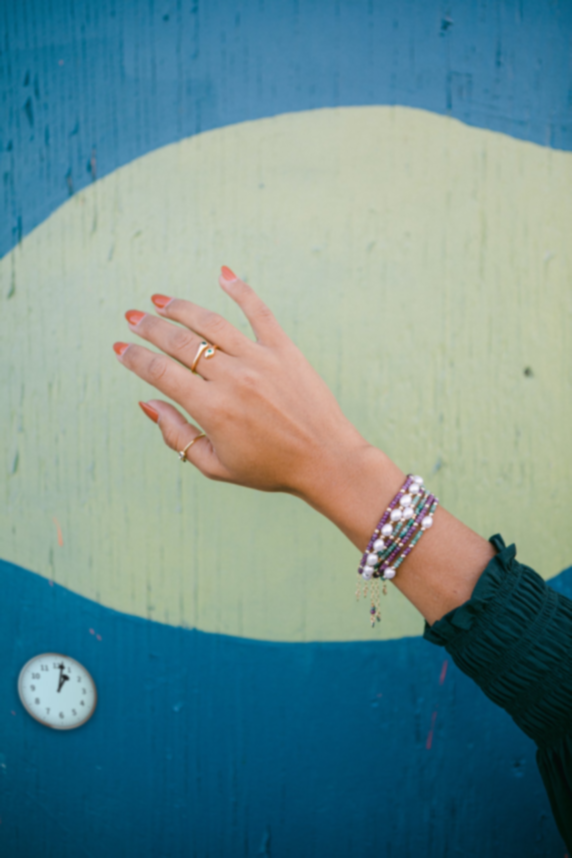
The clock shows **1:02**
